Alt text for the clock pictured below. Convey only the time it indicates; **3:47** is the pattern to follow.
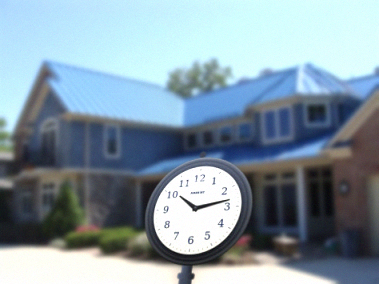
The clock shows **10:13**
